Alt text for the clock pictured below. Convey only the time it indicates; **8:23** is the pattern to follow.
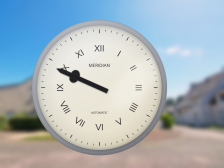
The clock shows **9:49**
